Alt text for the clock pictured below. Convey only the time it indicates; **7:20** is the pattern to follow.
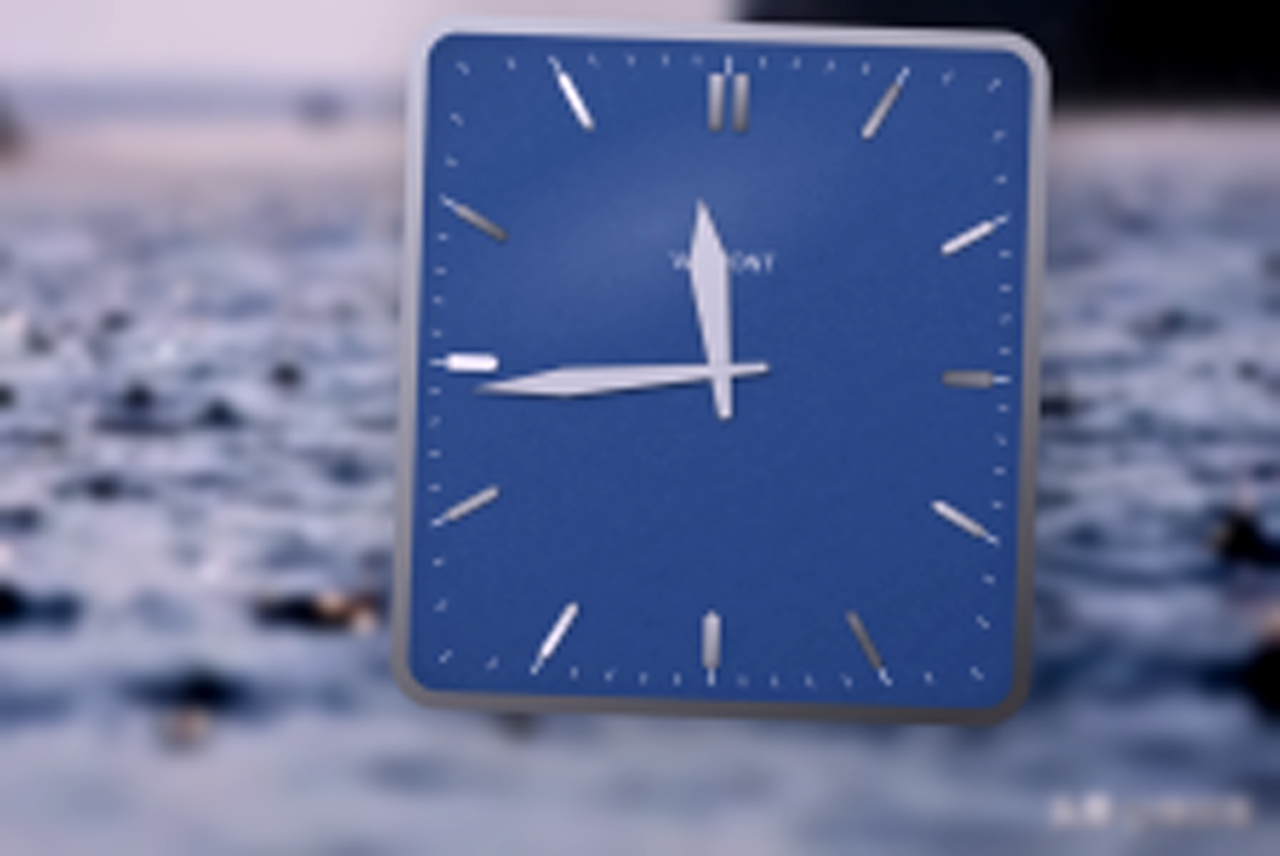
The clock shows **11:44**
